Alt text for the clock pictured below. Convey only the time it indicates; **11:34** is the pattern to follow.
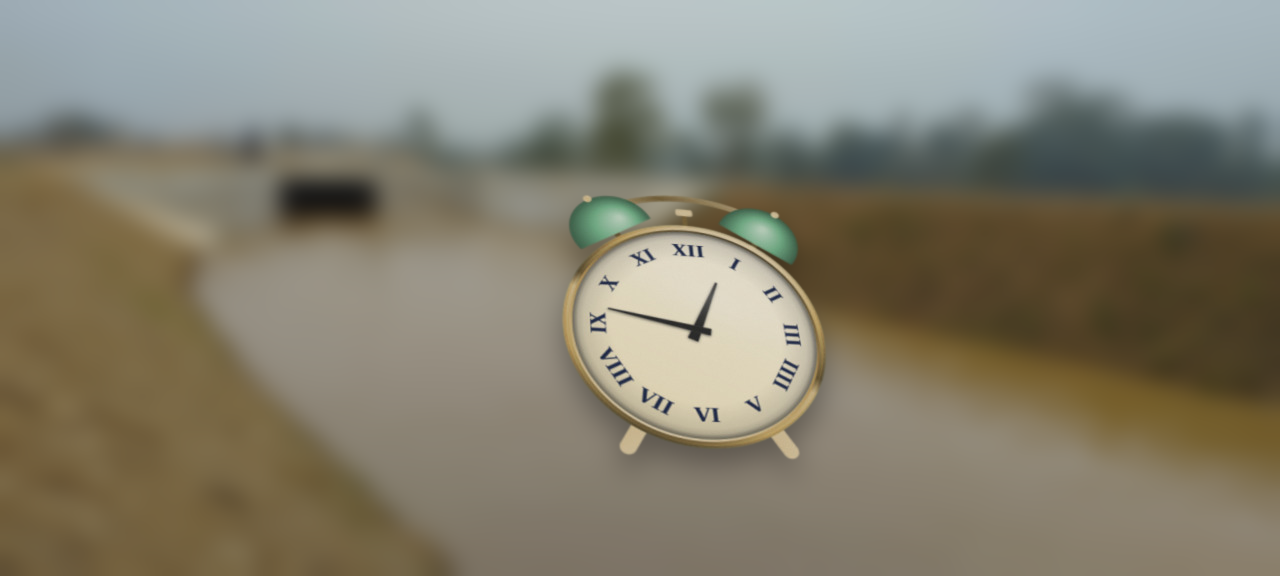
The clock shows **12:47**
